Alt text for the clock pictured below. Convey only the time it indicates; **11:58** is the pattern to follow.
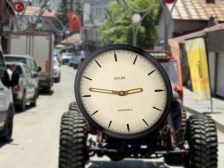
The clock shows **2:47**
